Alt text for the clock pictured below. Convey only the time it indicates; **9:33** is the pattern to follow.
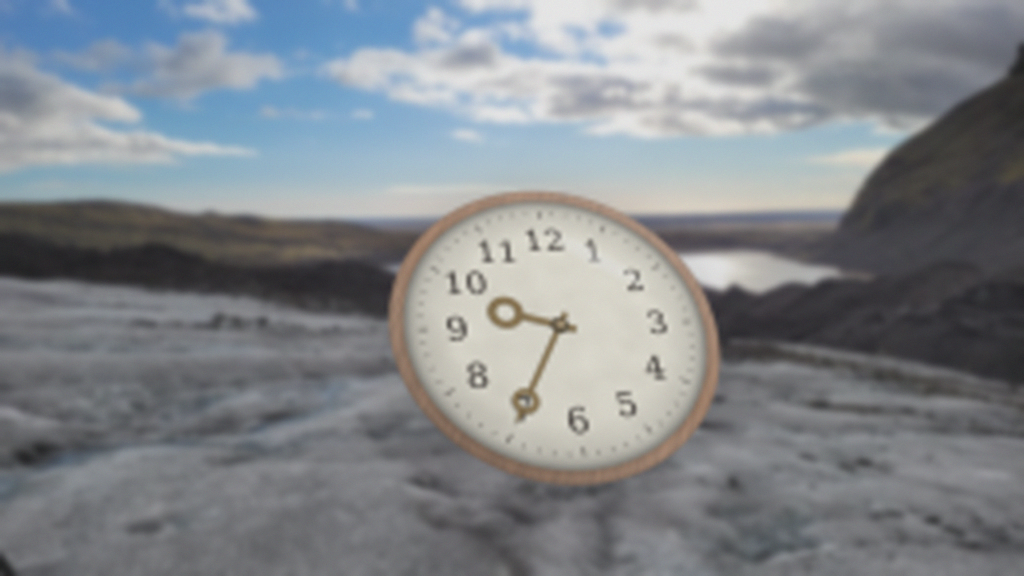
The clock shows **9:35**
